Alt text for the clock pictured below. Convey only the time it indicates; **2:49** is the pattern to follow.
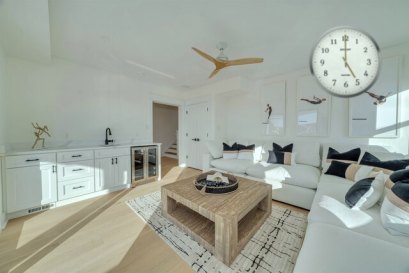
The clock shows **5:00**
